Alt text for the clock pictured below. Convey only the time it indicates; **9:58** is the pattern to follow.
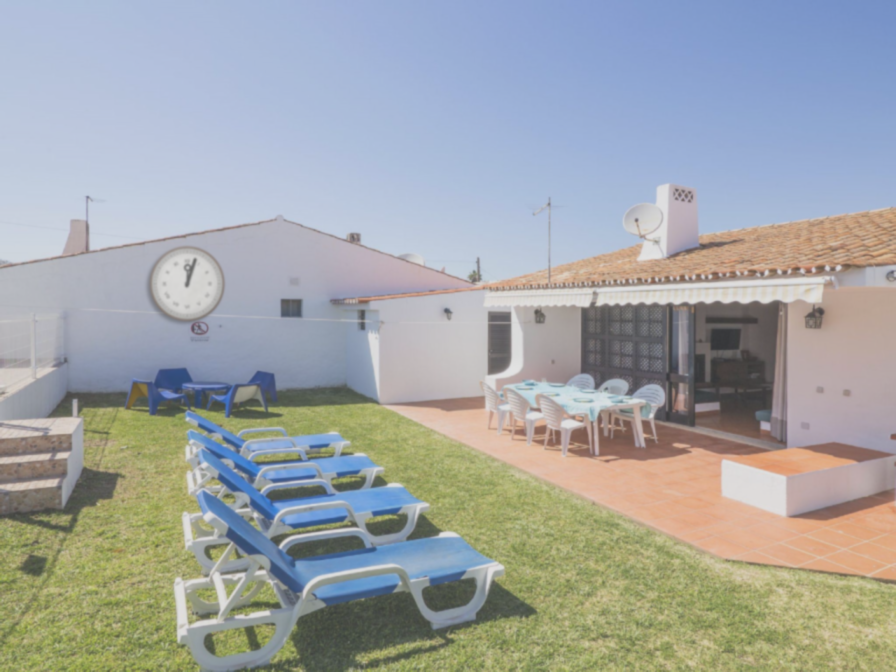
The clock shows **12:03**
